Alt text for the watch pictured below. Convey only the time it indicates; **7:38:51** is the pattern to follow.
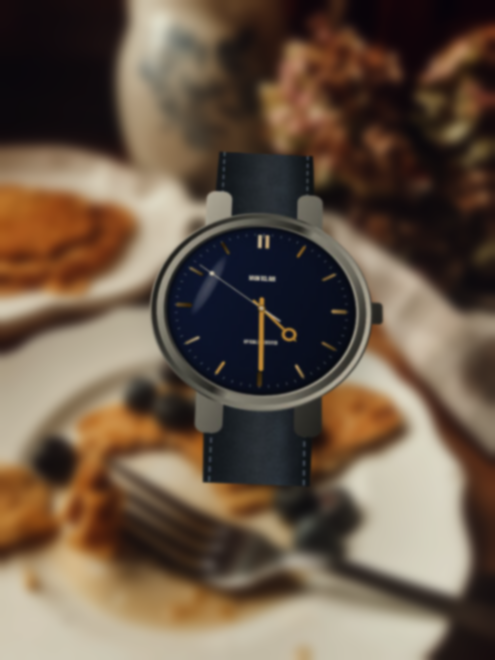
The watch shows **4:29:51**
